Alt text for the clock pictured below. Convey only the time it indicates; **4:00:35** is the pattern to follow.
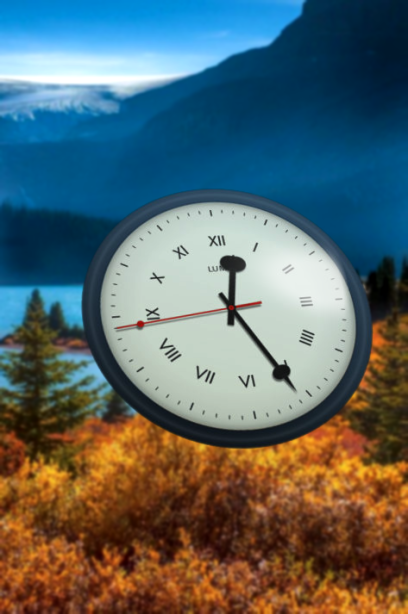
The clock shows **12:25:44**
